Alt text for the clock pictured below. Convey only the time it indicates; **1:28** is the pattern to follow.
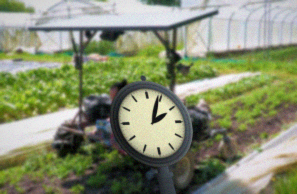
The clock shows **2:04**
